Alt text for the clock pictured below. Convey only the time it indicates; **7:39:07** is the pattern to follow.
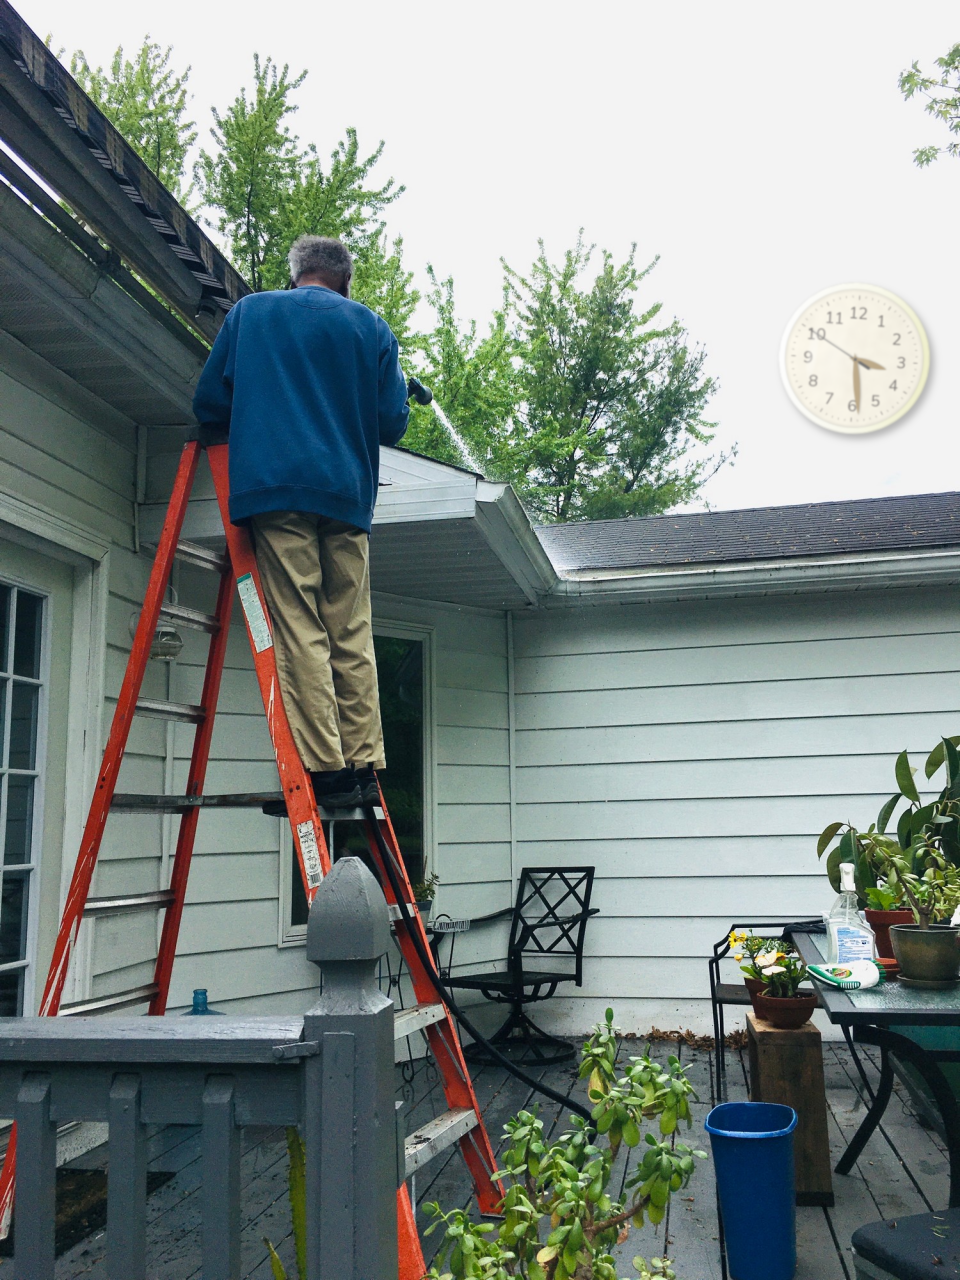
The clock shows **3:28:50**
